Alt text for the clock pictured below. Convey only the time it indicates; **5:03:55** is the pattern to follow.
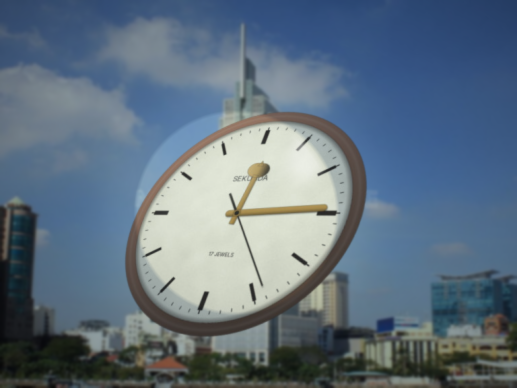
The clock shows **12:14:24**
